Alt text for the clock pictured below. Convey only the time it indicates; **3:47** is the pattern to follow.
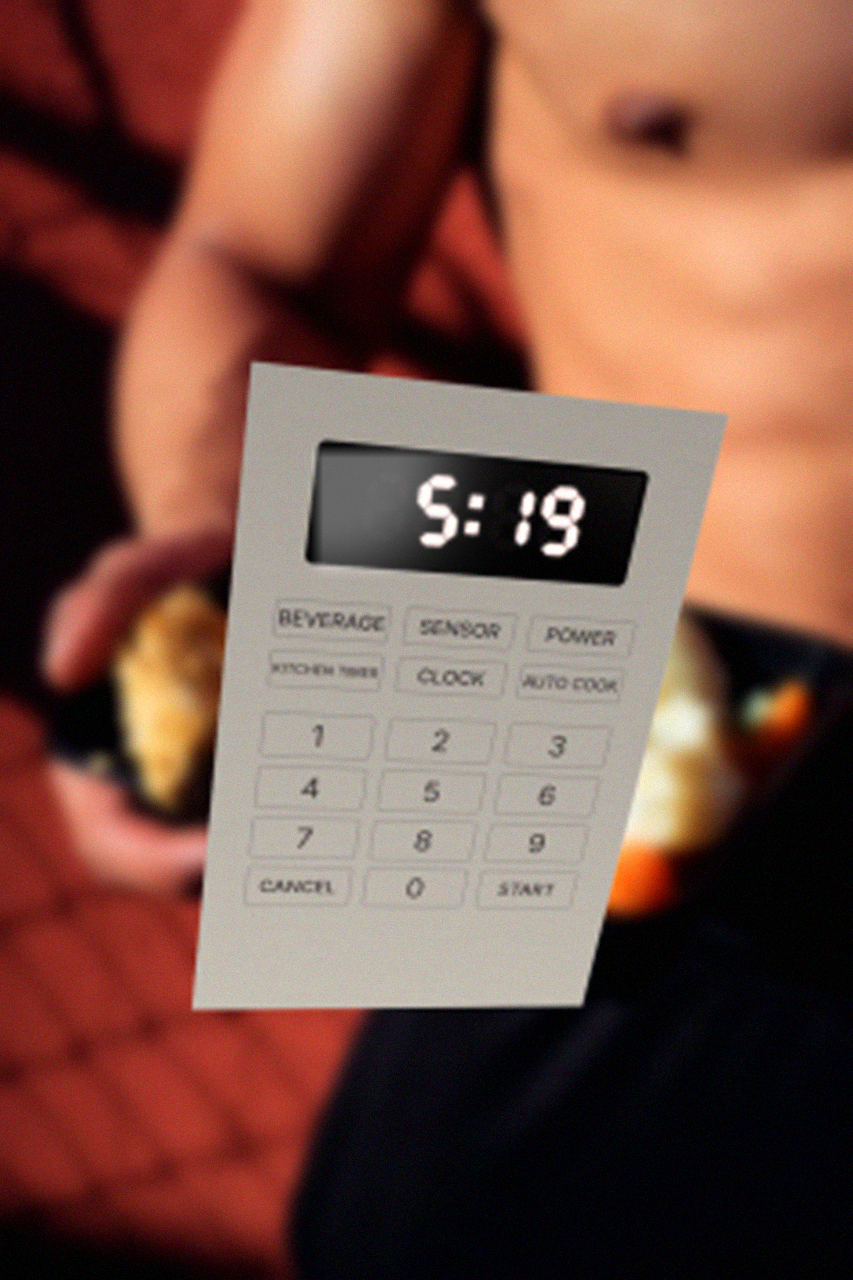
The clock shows **5:19**
